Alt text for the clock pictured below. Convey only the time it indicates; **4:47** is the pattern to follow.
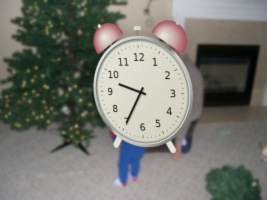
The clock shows **9:35**
